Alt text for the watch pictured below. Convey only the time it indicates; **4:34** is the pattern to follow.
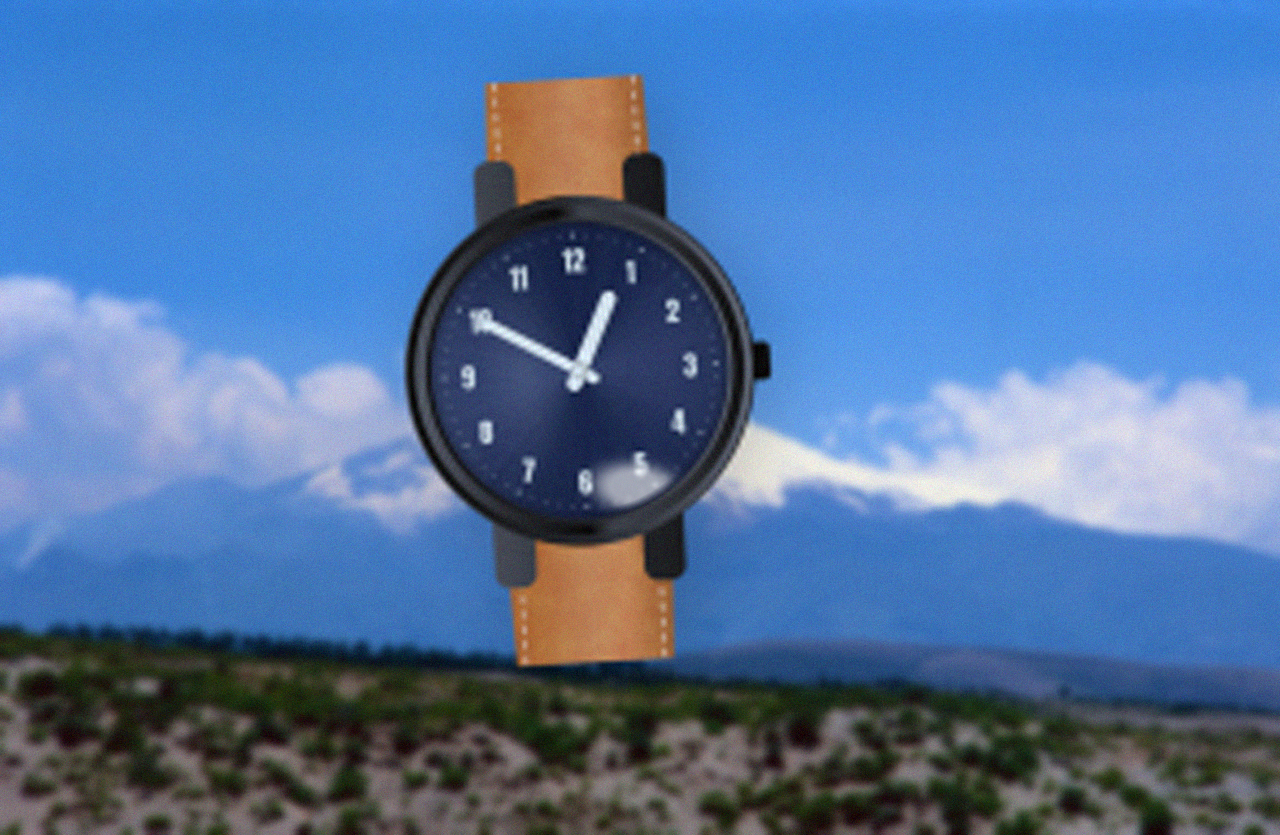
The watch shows **12:50**
